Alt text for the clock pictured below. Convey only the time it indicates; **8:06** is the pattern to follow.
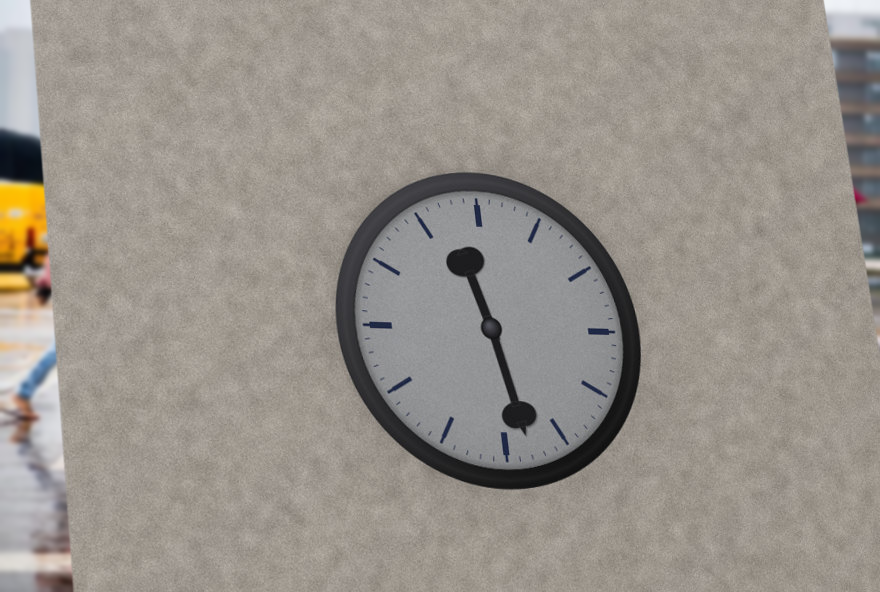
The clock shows **11:28**
